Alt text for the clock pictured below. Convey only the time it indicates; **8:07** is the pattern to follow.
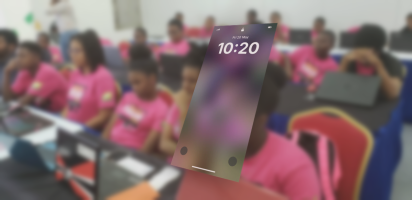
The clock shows **10:20**
